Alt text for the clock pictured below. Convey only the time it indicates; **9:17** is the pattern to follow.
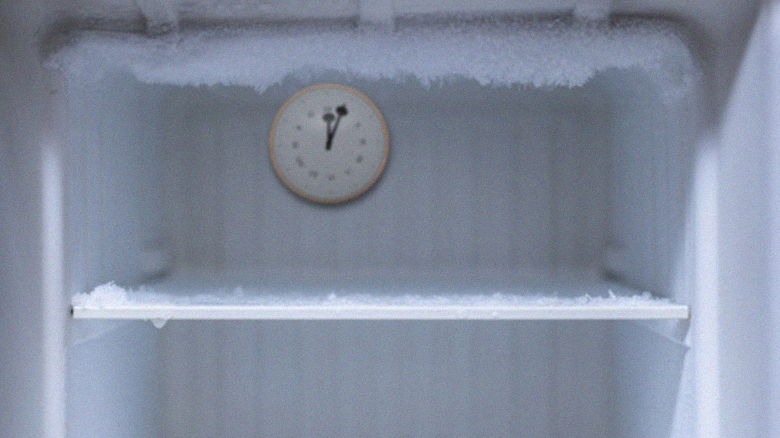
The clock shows **12:04**
